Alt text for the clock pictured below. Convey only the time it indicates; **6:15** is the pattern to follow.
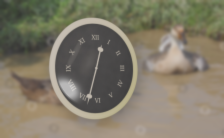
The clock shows **12:33**
